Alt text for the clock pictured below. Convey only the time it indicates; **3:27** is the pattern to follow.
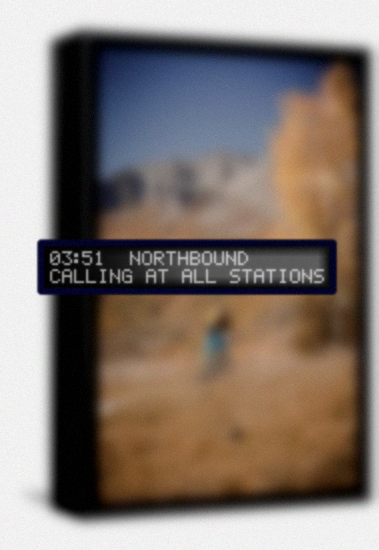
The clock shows **3:51**
